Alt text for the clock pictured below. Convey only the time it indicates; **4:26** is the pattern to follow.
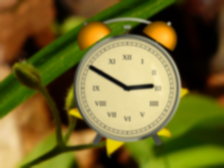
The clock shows **2:50**
